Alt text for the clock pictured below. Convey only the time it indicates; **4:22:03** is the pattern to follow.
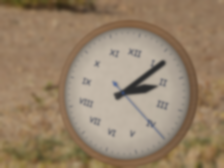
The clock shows **2:06:20**
